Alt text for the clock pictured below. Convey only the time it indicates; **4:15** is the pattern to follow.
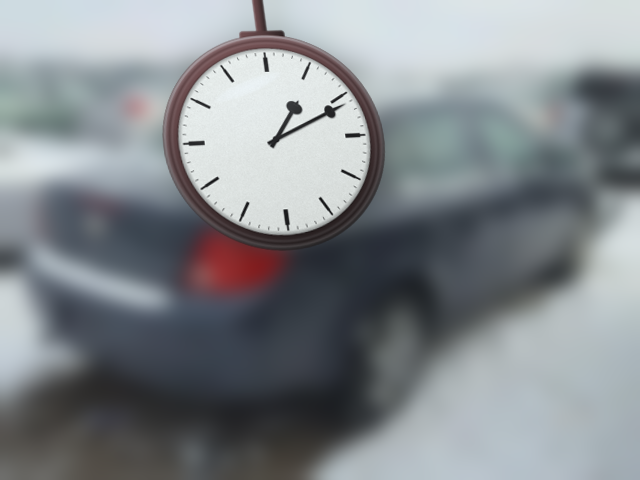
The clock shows **1:11**
